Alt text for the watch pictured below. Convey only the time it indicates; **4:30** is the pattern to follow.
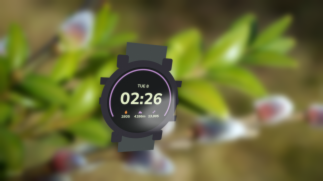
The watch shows **2:26**
